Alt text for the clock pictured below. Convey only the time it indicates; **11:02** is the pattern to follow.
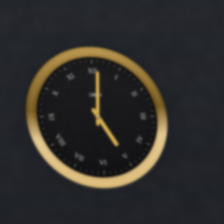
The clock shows **5:01**
